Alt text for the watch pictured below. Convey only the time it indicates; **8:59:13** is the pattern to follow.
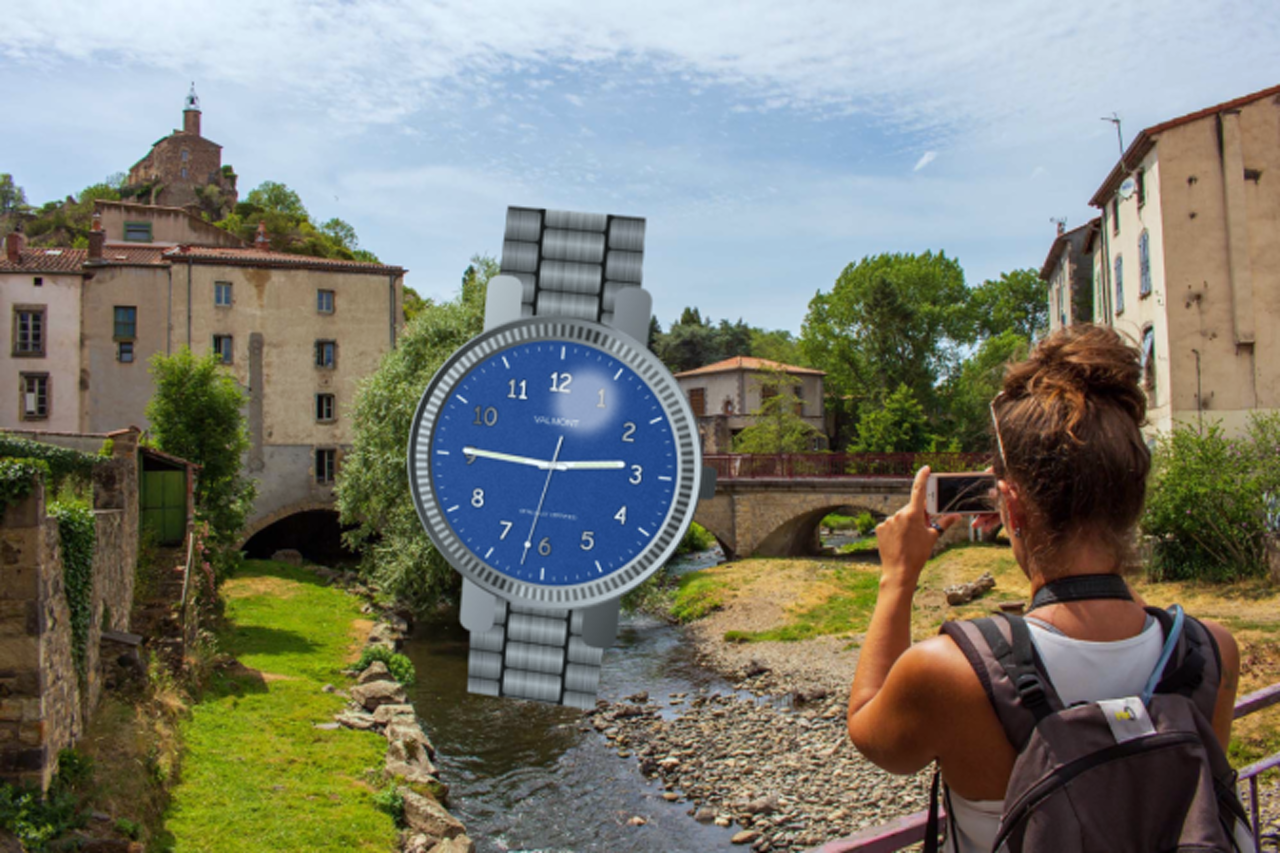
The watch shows **2:45:32**
